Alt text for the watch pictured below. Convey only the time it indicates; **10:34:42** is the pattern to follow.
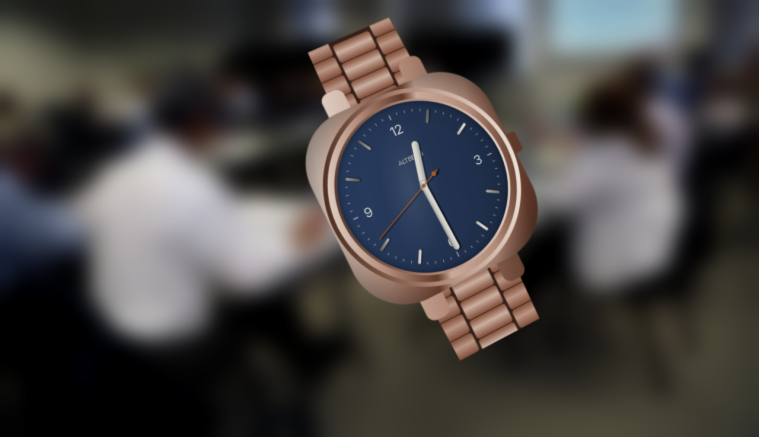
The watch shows **12:29:41**
